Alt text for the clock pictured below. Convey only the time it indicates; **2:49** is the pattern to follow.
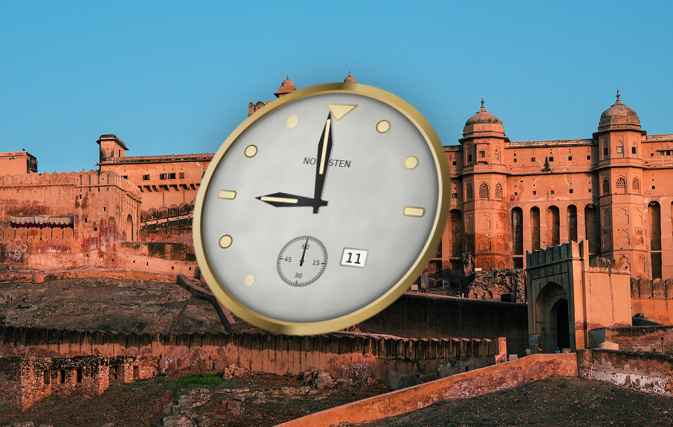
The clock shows **8:59**
